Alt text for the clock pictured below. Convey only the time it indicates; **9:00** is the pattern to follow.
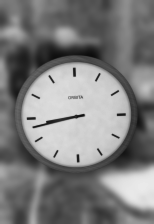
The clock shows **8:43**
